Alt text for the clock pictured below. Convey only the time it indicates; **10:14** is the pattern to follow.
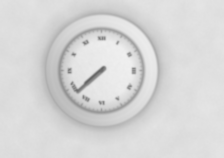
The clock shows **7:38**
